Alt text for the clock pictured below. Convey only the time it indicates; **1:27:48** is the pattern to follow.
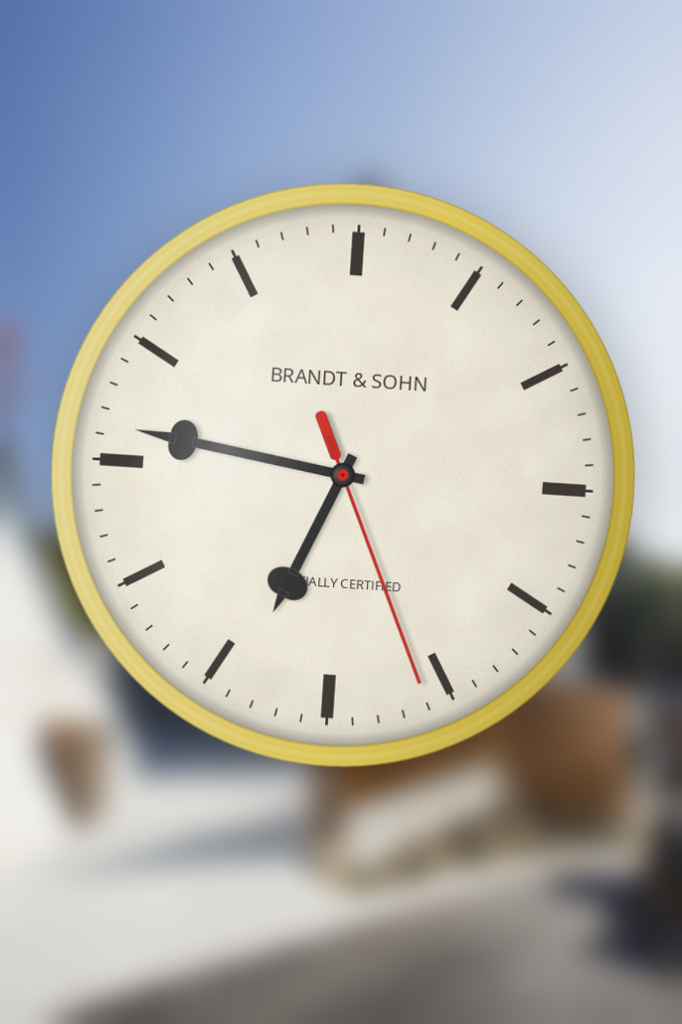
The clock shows **6:46:26**
